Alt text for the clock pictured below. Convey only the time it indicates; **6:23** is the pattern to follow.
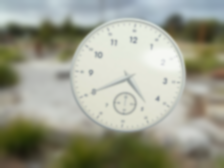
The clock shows **4:40**
